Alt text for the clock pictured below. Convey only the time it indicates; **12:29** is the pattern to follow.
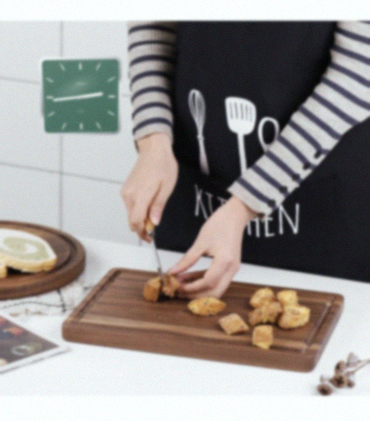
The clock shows **2:44**
